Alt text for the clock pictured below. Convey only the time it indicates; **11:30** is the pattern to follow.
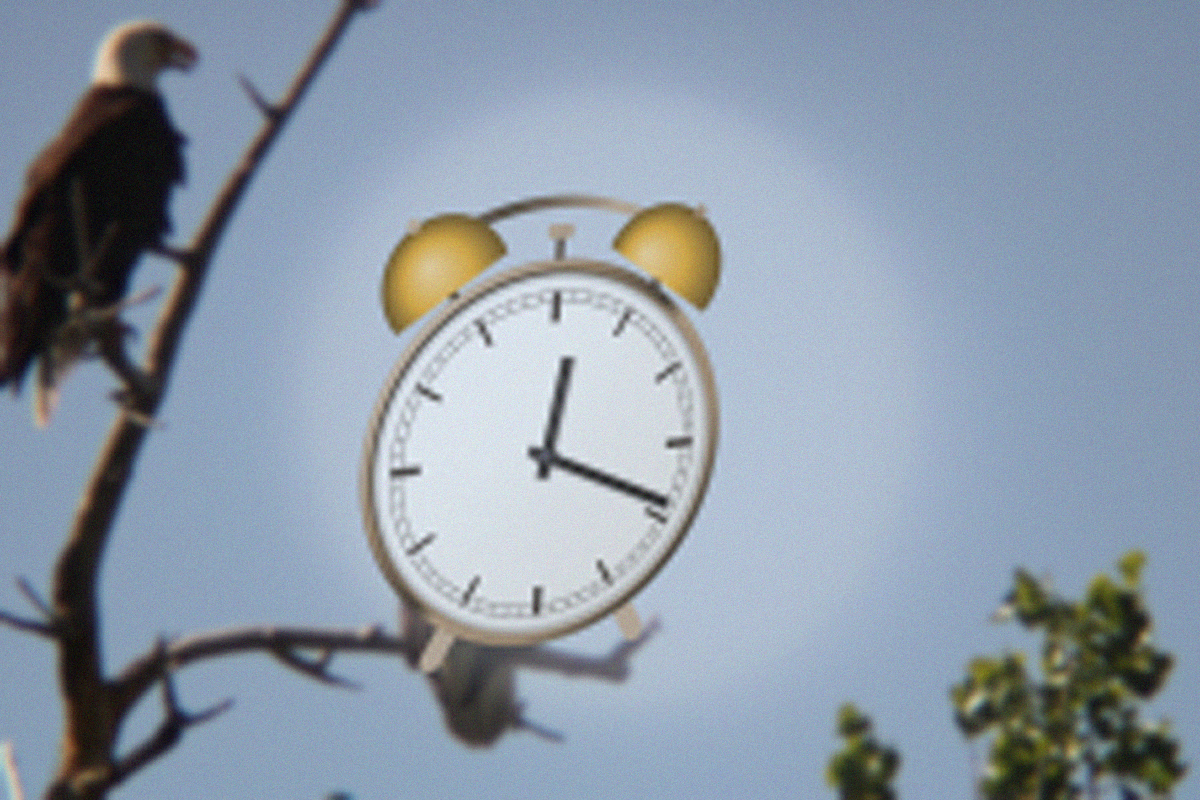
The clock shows **12:19**
